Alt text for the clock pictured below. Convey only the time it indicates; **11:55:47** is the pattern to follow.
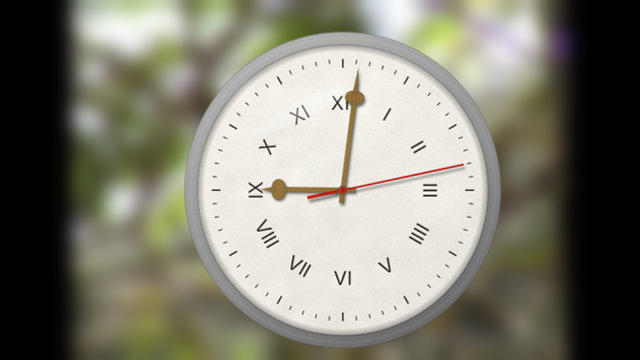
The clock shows **9:01:13**
